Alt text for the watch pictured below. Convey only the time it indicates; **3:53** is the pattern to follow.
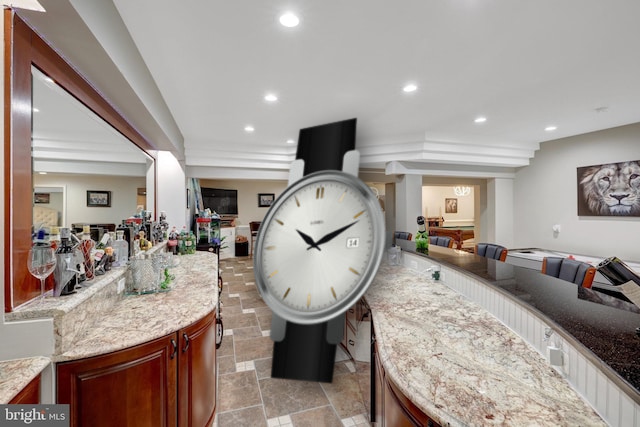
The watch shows **10:11**
